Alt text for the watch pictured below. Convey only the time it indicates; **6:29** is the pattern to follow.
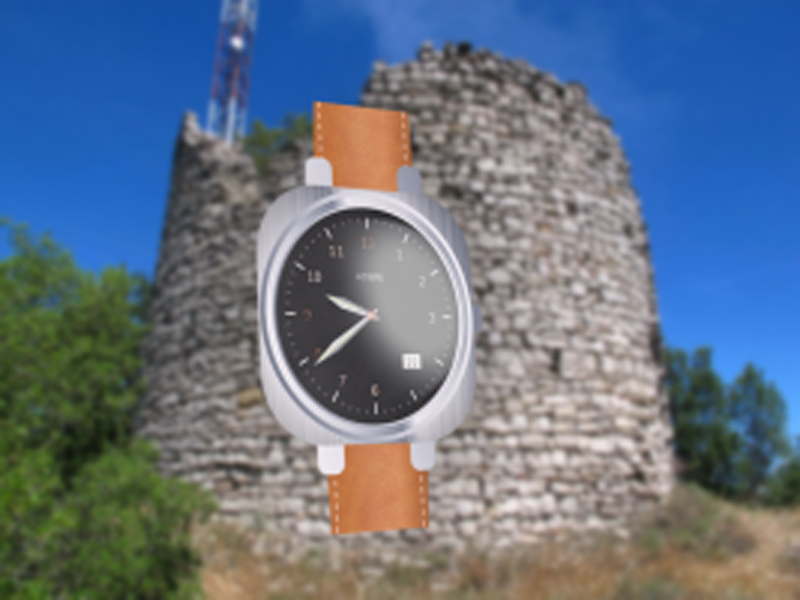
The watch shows **9:39**
